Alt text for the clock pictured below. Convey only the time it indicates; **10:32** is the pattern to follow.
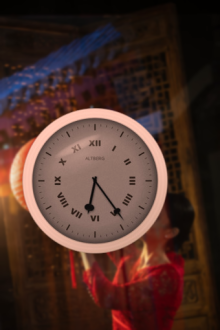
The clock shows **6:24**
